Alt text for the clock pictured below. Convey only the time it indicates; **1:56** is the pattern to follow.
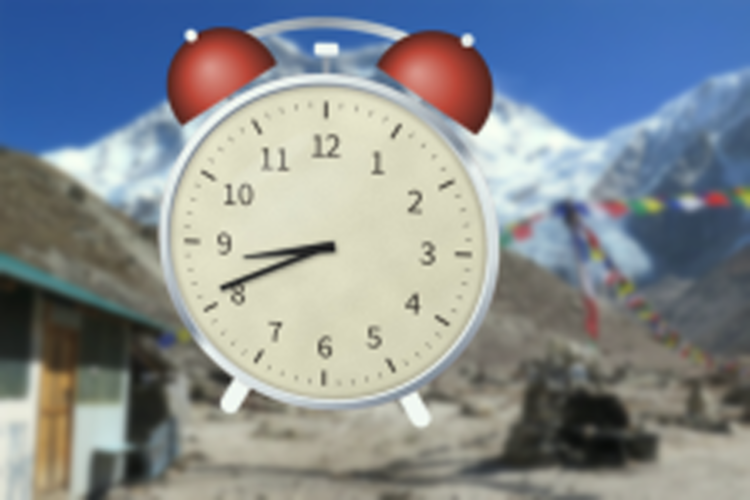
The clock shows **8:41**
